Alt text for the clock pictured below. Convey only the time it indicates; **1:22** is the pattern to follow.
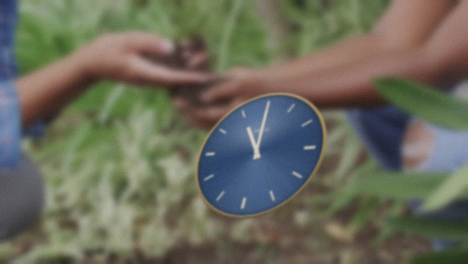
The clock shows **11:00**
